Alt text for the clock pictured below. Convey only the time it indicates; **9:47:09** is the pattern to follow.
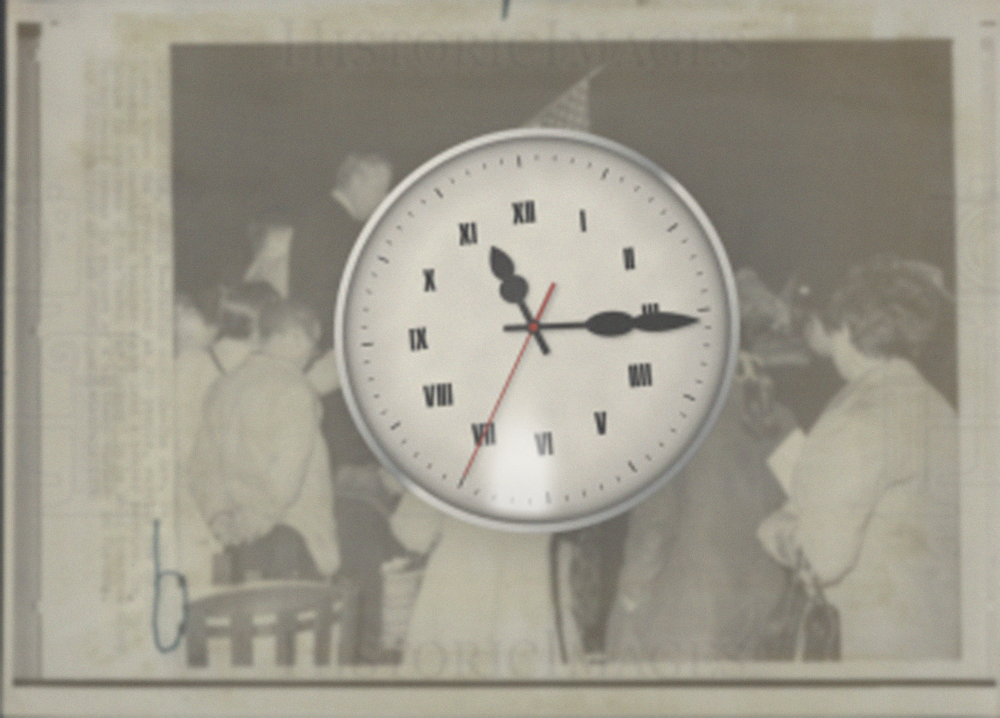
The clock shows **11:15:35**
